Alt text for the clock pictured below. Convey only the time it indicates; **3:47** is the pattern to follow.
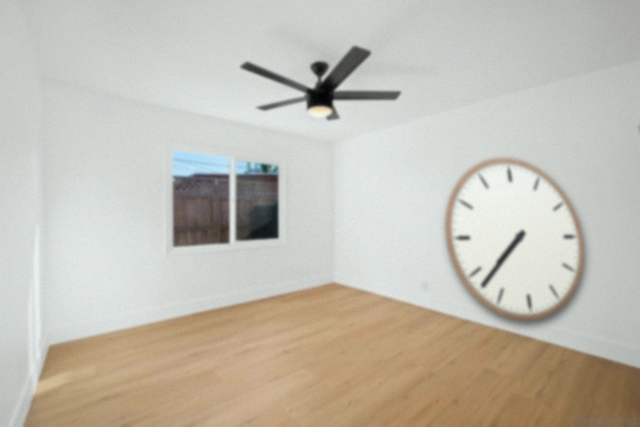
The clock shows **7:38**
